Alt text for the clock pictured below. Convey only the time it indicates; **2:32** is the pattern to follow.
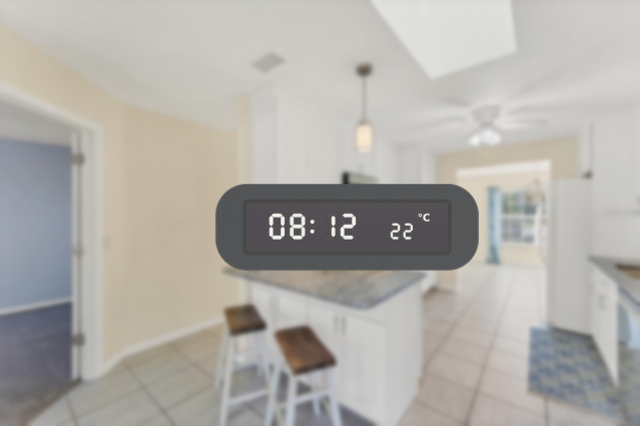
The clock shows **8:12**
